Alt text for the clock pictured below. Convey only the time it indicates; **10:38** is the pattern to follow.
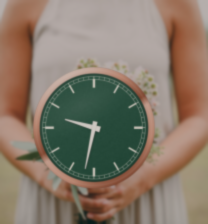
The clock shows **9:32**
